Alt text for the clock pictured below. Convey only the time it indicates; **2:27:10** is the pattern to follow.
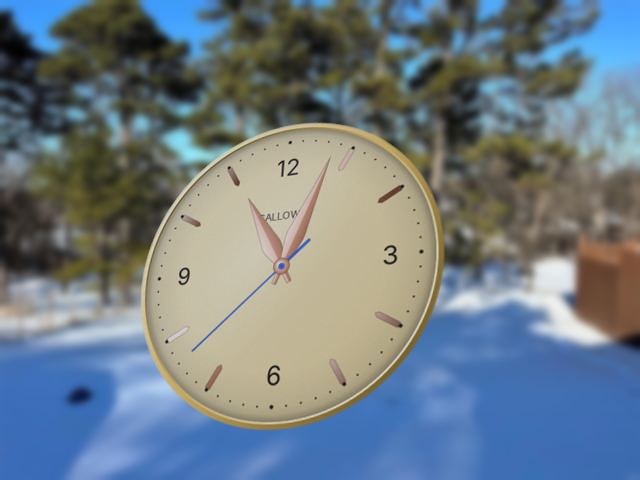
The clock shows **11:03:38**
